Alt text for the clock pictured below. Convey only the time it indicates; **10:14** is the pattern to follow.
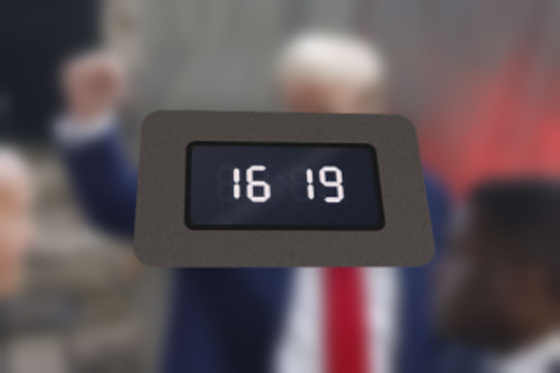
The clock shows **16:19**
